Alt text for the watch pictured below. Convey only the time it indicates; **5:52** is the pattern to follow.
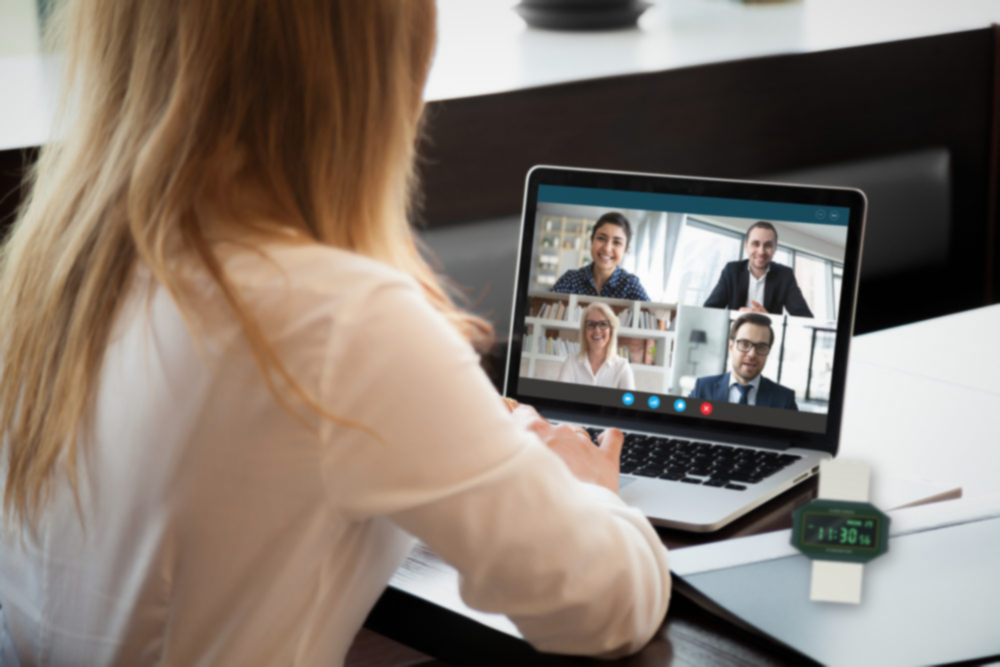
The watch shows **11:30**
